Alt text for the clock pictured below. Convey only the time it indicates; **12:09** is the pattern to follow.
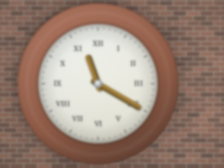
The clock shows **11:20**
